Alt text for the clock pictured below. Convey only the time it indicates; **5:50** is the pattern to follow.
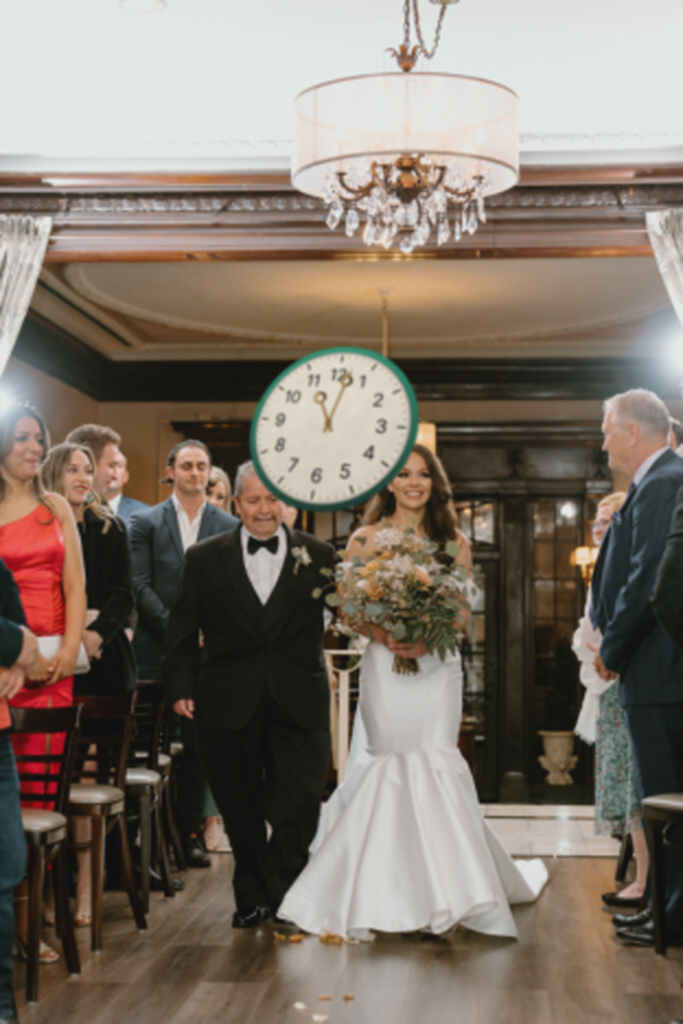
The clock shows **11:02**
